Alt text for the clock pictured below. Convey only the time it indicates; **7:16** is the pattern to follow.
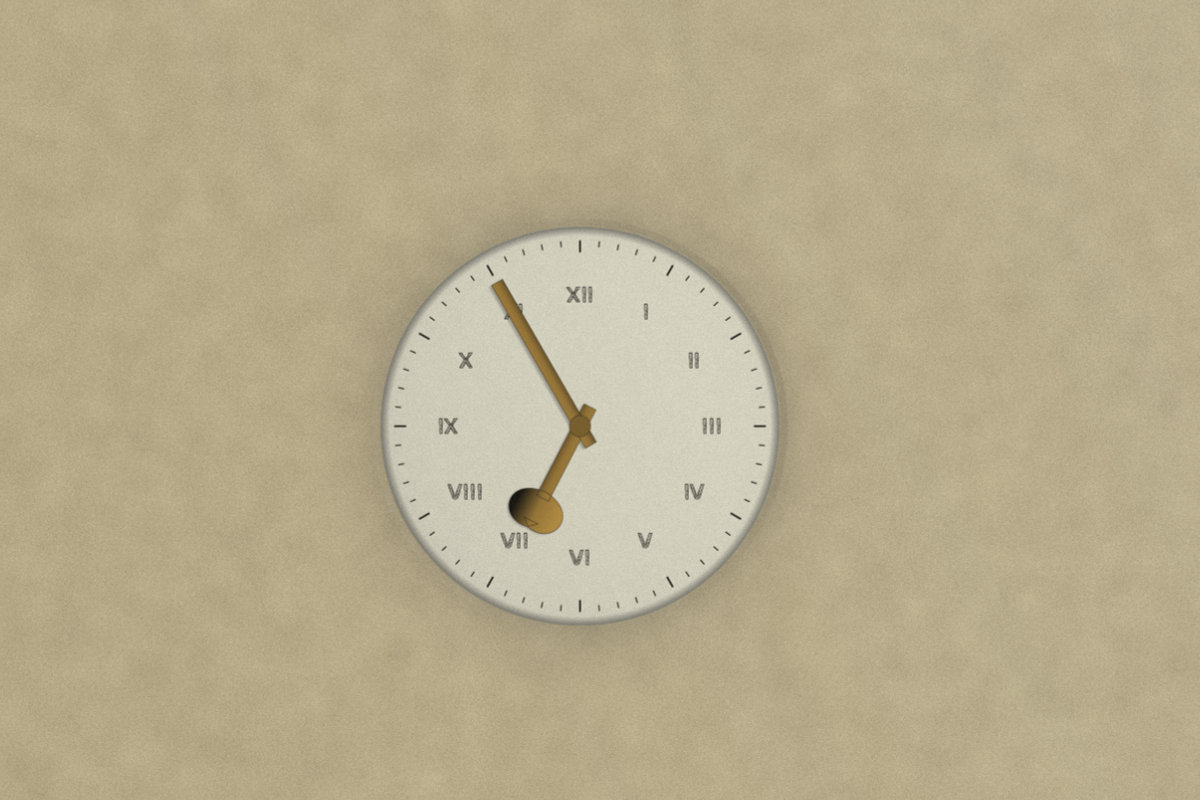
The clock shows **6:55**
